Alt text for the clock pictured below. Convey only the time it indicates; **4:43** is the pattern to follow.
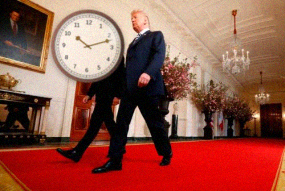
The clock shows **10:12**
